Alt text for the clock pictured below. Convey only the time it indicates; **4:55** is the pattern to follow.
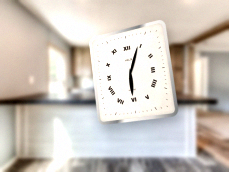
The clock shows **6:04**
